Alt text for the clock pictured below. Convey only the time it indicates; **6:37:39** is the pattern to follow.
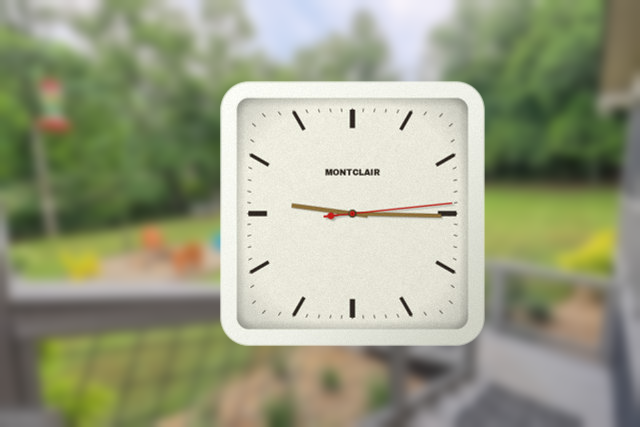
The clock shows **9:15:14**
